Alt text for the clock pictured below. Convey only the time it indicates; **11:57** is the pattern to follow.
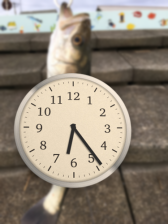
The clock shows **6:24**
